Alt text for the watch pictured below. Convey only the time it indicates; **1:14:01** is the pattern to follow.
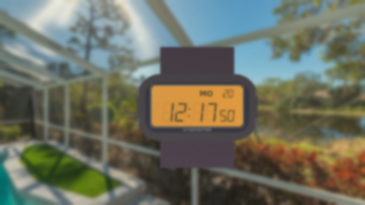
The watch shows **12:17:50**
